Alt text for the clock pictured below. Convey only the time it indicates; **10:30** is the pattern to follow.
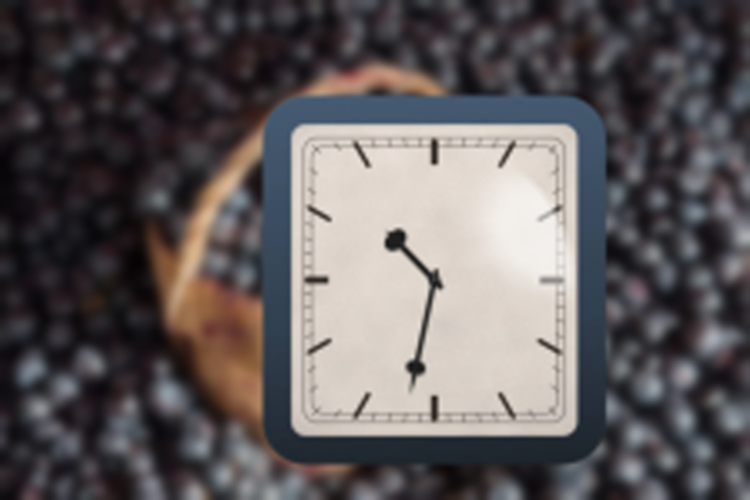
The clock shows **10:32**
